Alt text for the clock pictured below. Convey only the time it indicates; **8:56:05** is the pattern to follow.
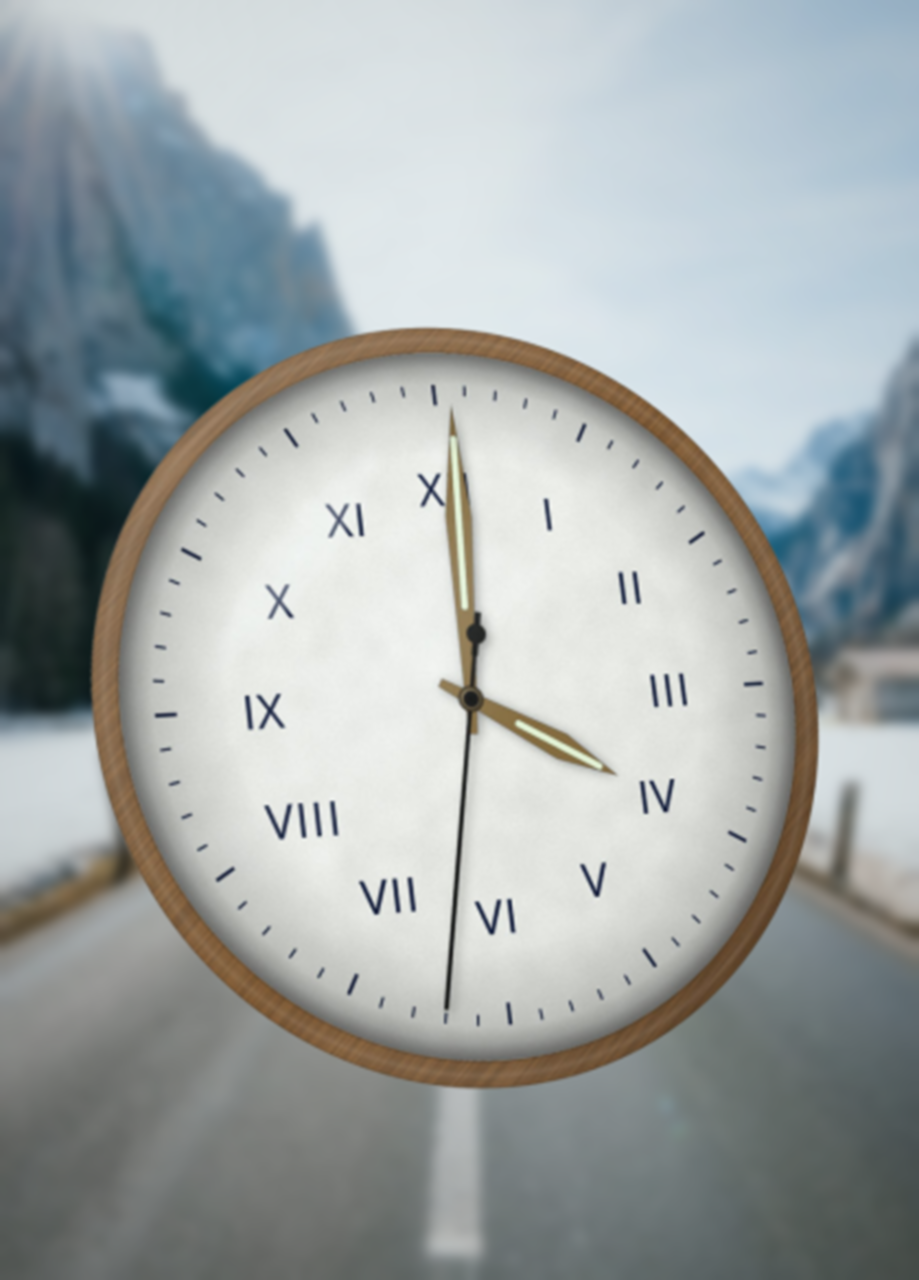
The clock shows **4:00:32**
